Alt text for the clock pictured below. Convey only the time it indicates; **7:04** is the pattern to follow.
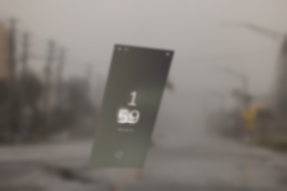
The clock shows **1:59**
